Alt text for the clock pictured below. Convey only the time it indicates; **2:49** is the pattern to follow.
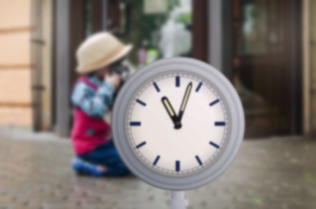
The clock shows **11:03**
